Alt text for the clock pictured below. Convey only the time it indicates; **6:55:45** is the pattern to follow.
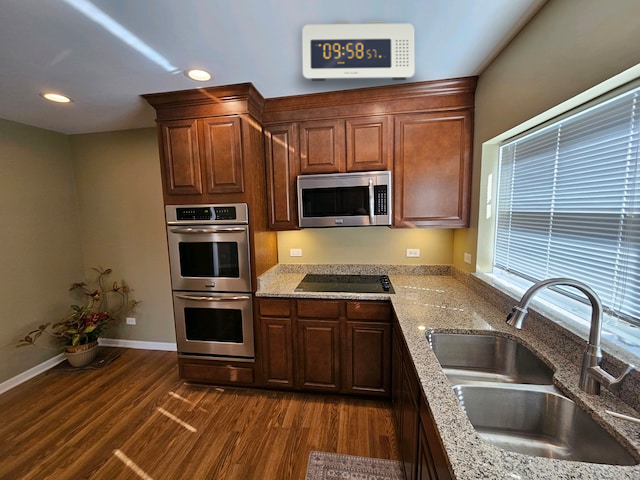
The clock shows **9:58:57**
